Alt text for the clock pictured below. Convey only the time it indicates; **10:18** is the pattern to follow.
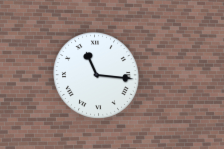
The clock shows **11:16**
